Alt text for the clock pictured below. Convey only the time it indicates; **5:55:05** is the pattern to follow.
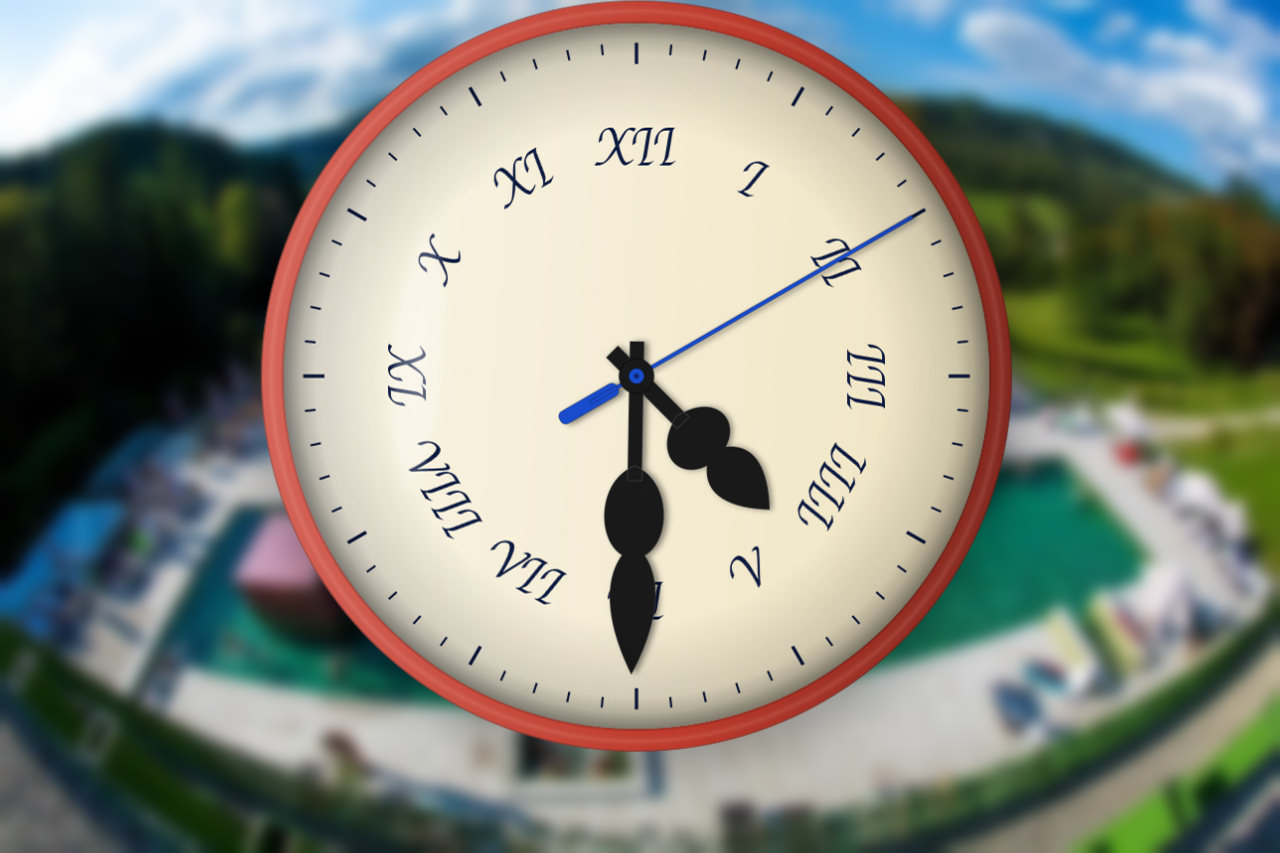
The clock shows **4:30:10**
